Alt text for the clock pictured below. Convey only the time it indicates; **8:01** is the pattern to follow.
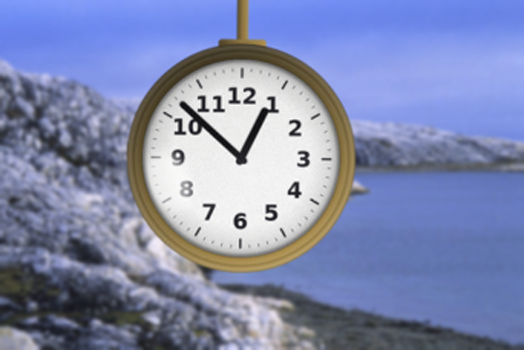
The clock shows **12:52**
